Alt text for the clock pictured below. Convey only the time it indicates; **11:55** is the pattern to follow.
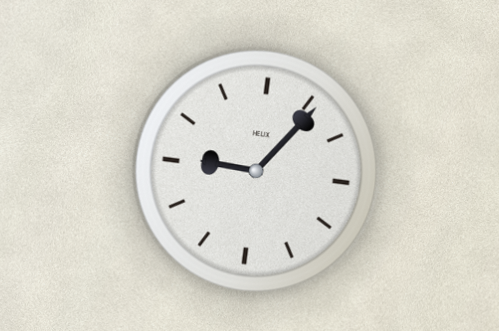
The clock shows **9:06**
